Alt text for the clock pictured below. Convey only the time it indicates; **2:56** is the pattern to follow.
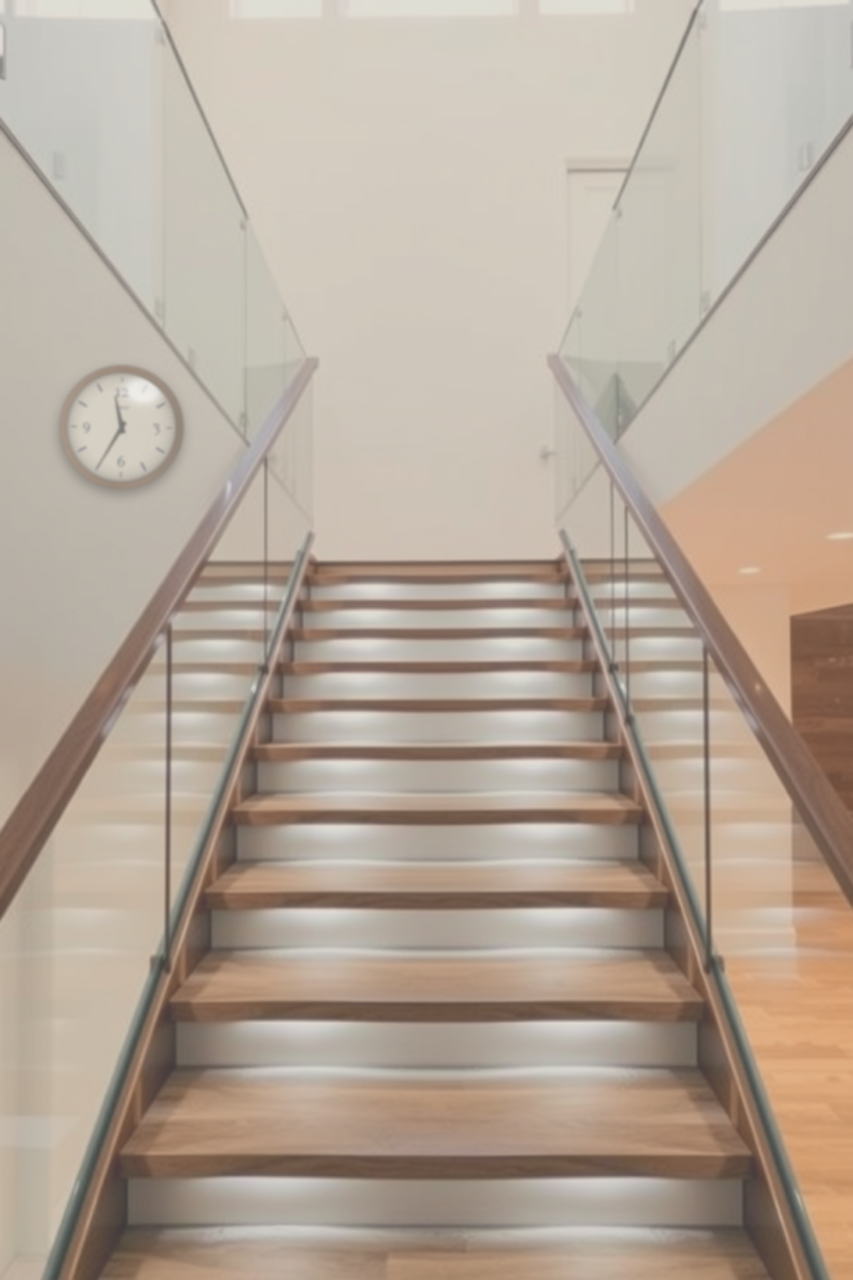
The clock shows **11:35**
